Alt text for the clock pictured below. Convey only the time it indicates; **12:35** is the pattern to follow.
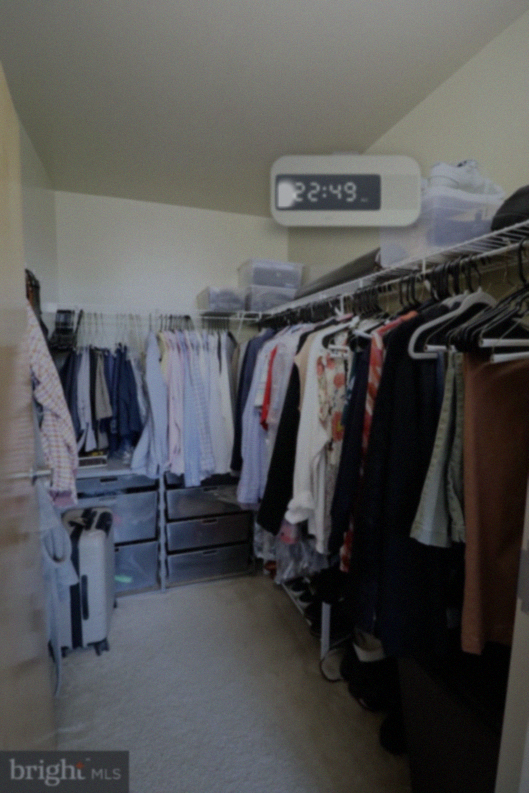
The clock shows **22:49**
